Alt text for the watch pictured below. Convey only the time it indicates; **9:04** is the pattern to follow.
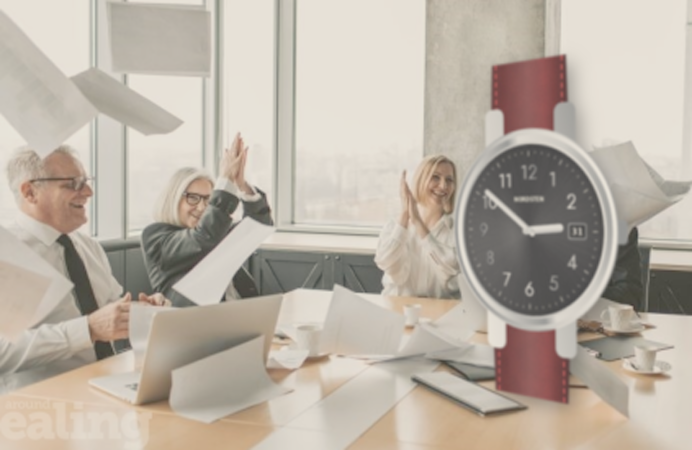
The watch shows **2:51**
